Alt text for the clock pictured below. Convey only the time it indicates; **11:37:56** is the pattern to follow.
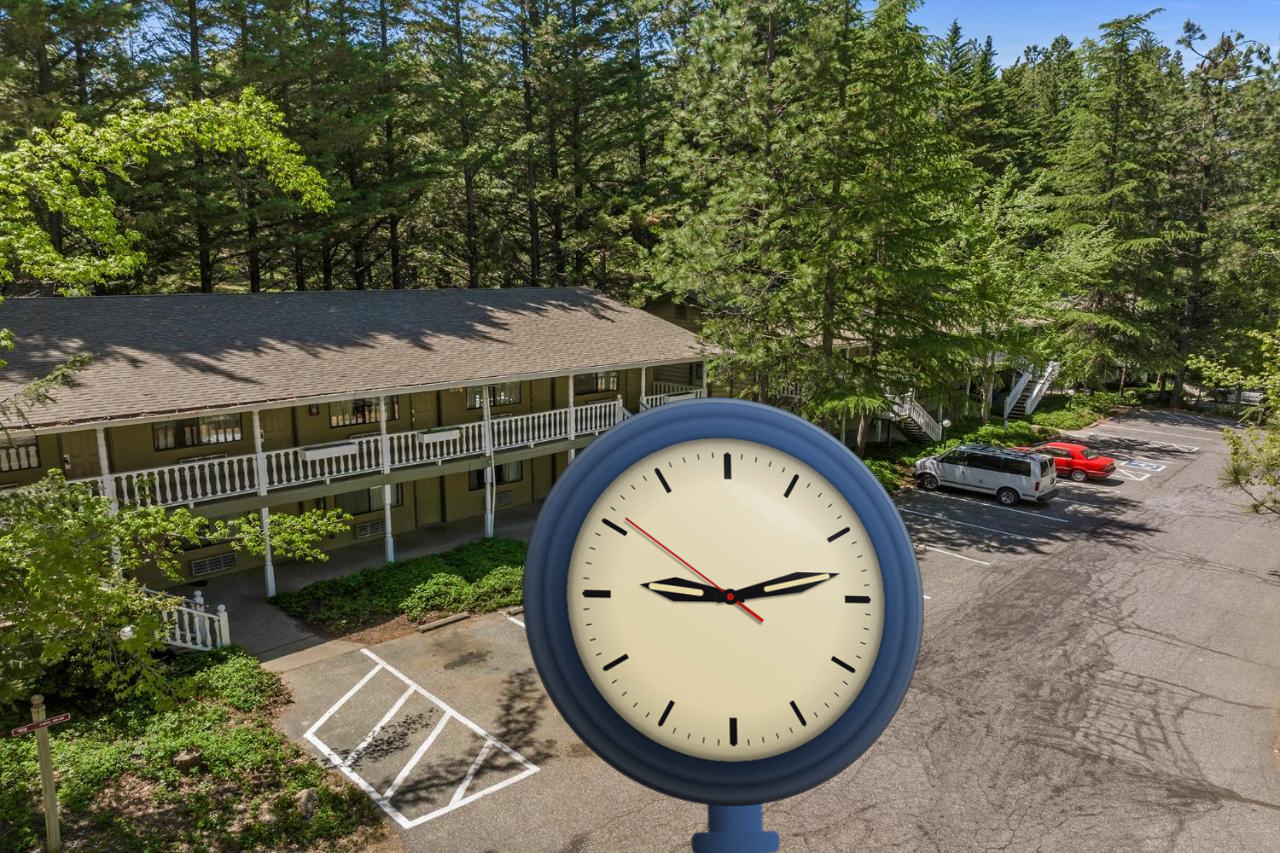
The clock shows **9:12:51**
